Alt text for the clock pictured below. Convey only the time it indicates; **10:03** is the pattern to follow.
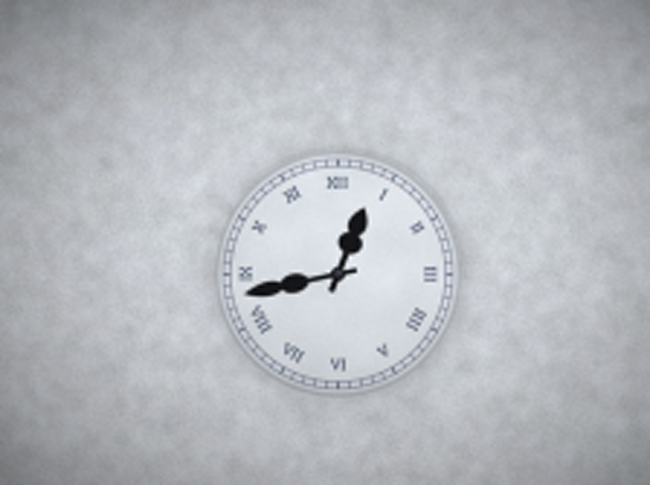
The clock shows **12:43**
